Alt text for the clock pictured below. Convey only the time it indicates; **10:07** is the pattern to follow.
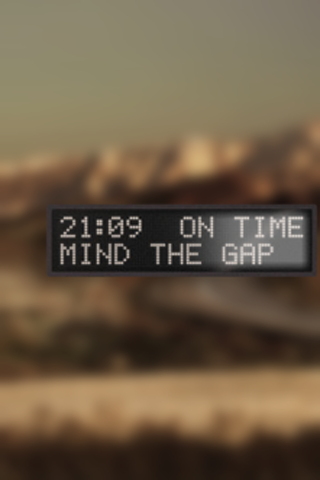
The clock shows **21:09**
